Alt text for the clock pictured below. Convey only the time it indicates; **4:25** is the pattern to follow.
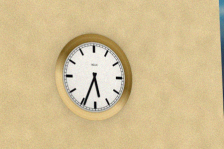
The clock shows **5:34**
